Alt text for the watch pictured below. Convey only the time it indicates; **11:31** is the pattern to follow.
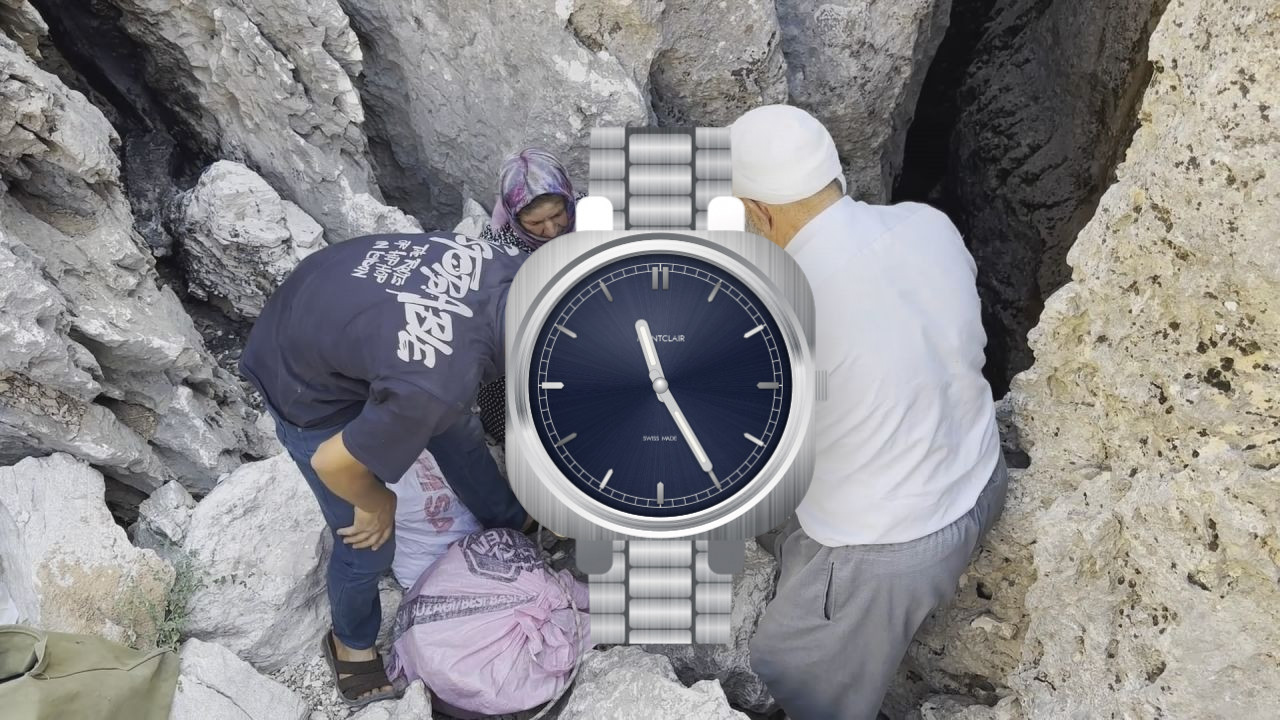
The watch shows **11:25**
